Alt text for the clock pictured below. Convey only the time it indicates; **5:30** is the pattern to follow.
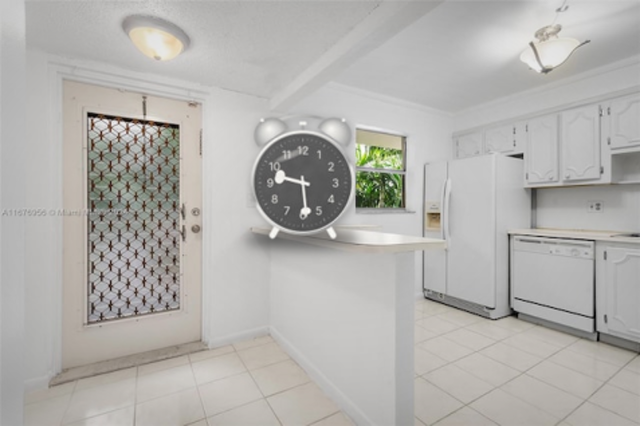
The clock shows **9:29**
